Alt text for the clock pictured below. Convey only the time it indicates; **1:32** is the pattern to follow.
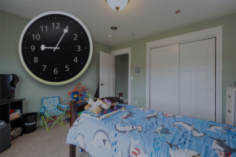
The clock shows **9:05**
